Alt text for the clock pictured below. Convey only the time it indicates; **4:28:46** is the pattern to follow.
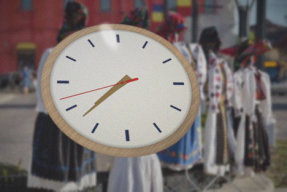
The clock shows **7:37:42**
